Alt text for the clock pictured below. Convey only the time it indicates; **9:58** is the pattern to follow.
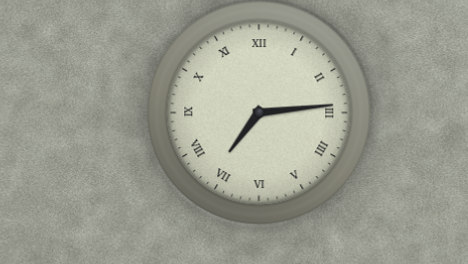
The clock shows **7:14**
